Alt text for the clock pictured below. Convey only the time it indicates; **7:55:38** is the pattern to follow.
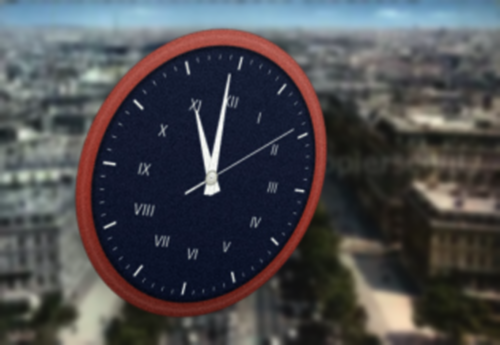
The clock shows **10:59:09**
